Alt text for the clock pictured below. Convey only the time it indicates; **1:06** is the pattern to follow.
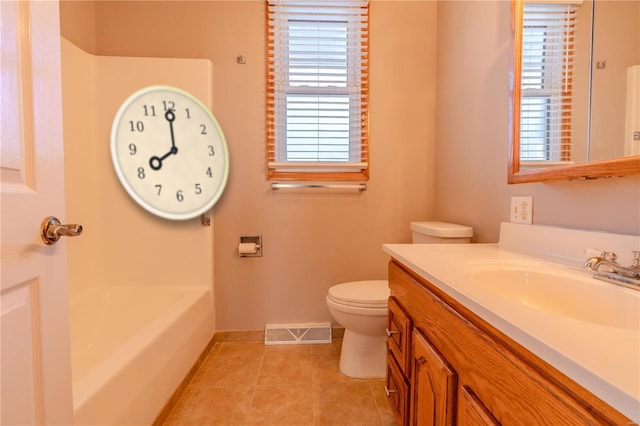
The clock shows **8:00**
